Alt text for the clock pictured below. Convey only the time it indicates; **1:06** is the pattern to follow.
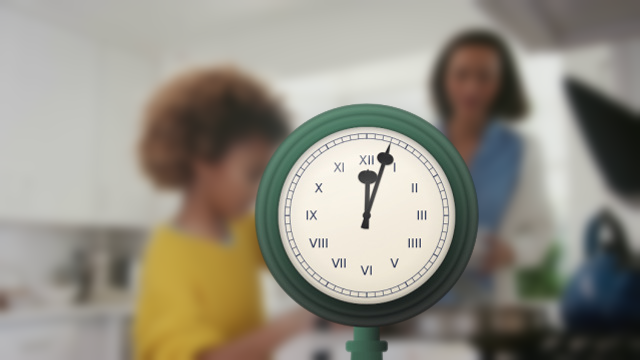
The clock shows **12:03**
